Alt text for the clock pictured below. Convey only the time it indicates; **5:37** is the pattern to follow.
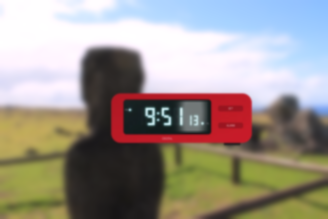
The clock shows **9:51**
